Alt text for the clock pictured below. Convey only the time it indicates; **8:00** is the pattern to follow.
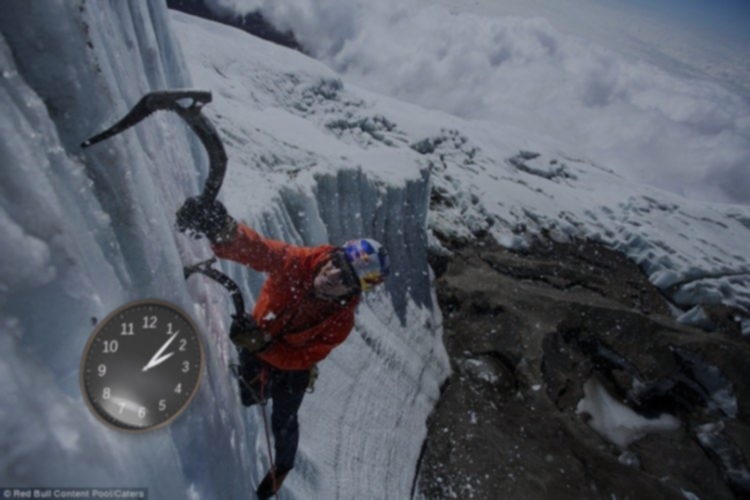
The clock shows **2:07**
